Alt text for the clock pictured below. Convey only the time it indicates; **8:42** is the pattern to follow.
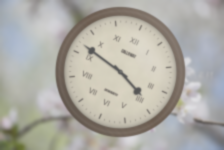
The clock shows **3:47**
